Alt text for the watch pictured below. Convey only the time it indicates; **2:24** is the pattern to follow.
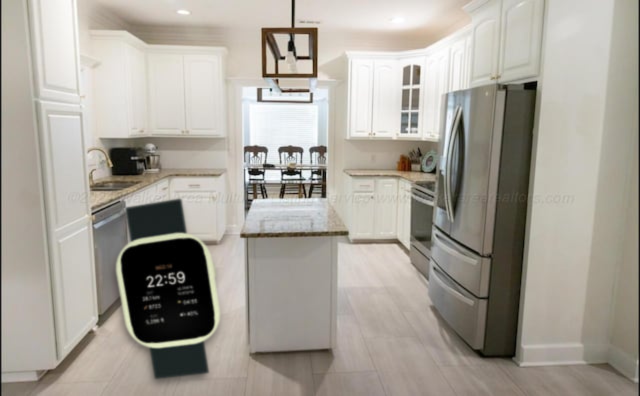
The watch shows **22:59**
